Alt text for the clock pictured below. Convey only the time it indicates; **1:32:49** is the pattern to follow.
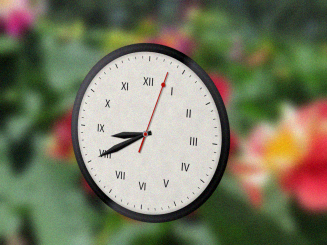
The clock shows **8:40:03**
